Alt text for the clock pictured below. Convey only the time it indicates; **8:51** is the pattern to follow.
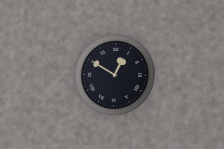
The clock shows **12:50**
